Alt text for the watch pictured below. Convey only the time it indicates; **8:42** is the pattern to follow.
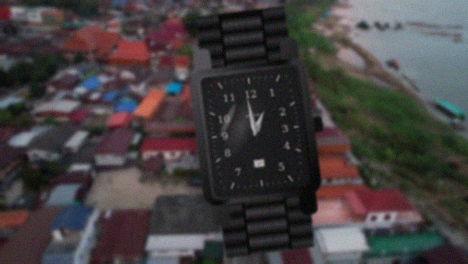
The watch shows **12:59**
